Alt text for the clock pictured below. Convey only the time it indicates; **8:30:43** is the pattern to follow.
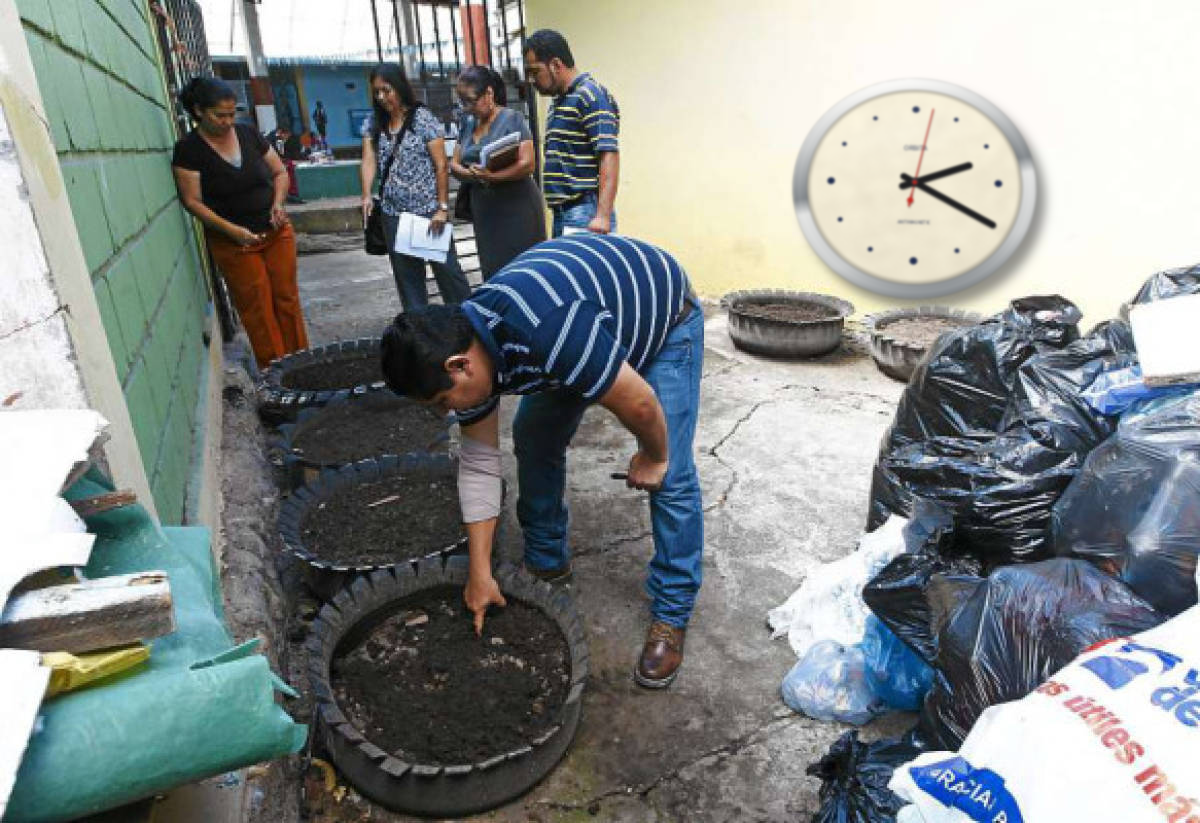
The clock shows **2:20:02**
